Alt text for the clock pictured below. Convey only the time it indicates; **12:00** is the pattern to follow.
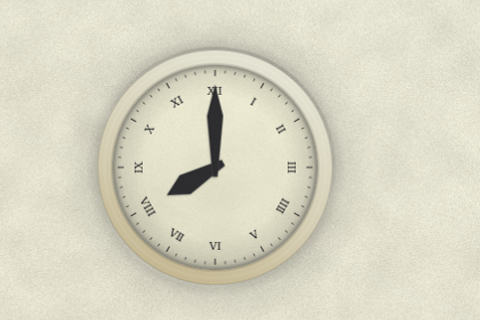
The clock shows **8:00**
